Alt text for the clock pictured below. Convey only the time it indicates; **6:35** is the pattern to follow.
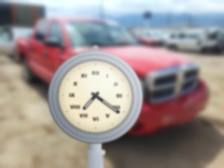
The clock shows **7:21**
